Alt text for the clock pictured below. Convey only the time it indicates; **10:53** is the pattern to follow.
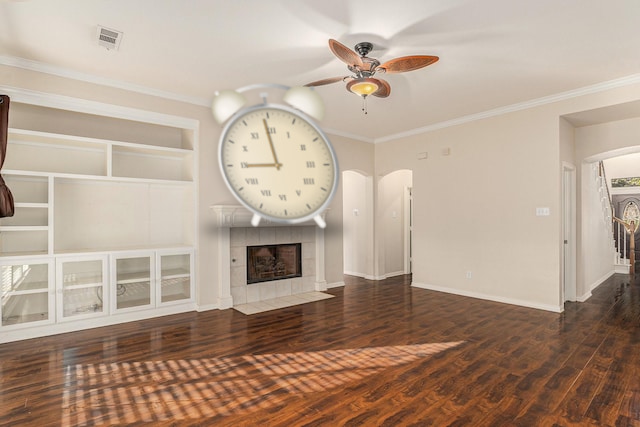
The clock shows **8:59**
